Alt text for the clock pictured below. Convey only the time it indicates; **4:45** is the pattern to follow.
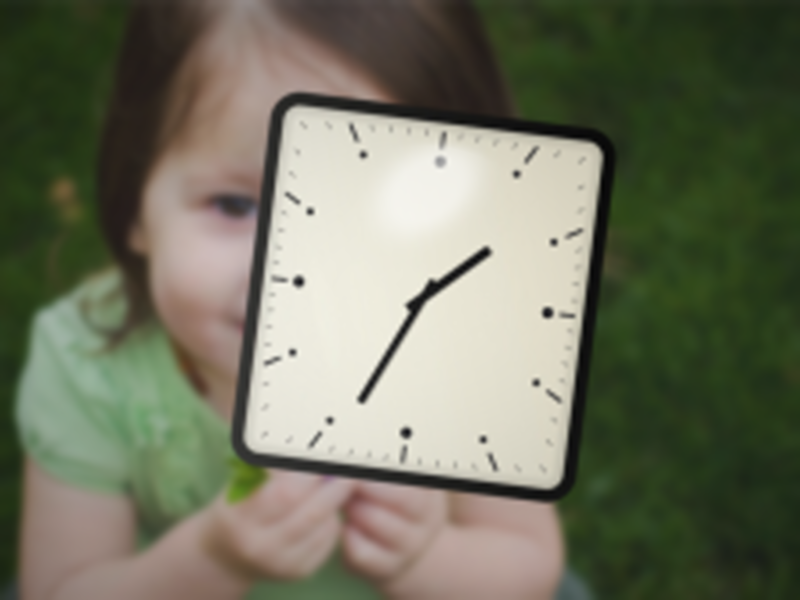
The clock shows **1:34**
